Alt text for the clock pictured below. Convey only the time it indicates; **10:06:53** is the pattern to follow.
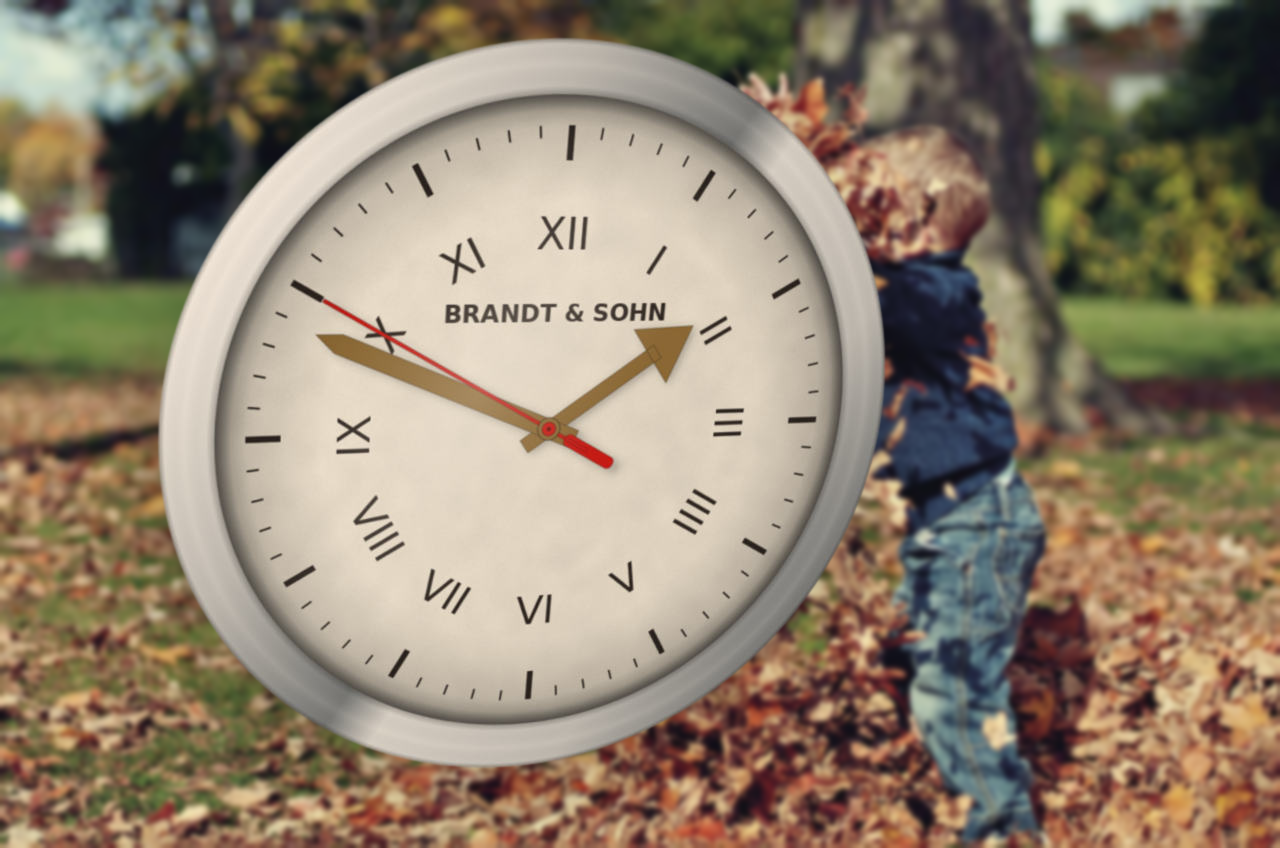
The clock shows **1:48:50**
